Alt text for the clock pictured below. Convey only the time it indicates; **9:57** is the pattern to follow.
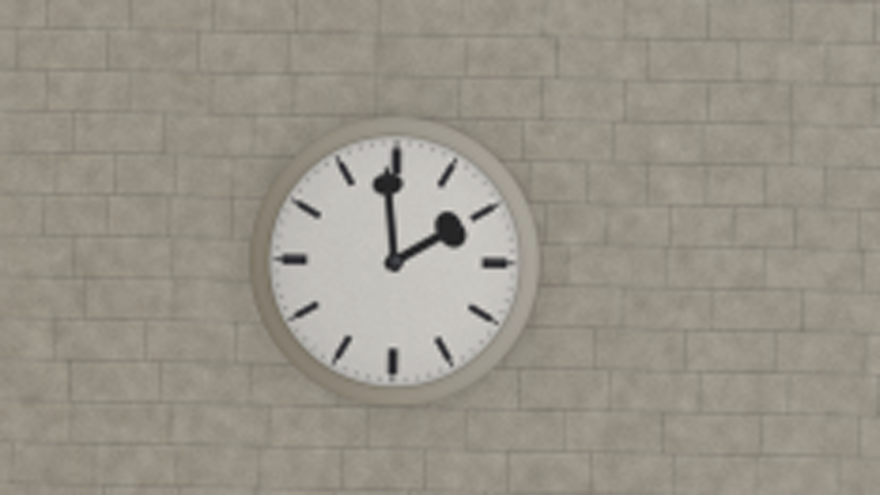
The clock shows **1:59**
